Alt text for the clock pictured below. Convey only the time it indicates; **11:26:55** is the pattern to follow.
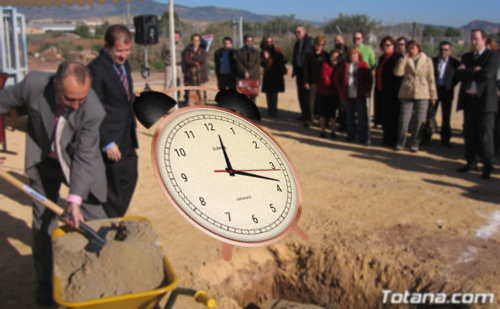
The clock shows **12:18:16**
